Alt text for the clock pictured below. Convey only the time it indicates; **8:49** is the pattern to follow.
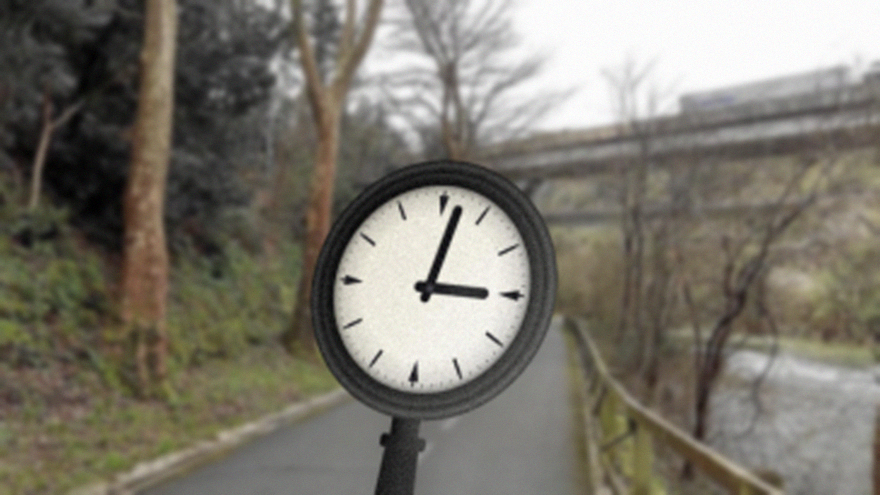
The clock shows **3:02**
